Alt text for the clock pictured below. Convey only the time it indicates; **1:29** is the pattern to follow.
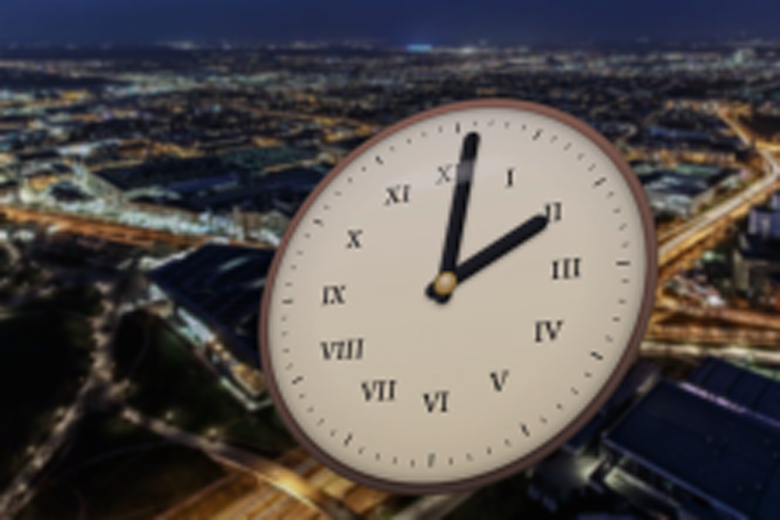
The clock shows **2:01**
